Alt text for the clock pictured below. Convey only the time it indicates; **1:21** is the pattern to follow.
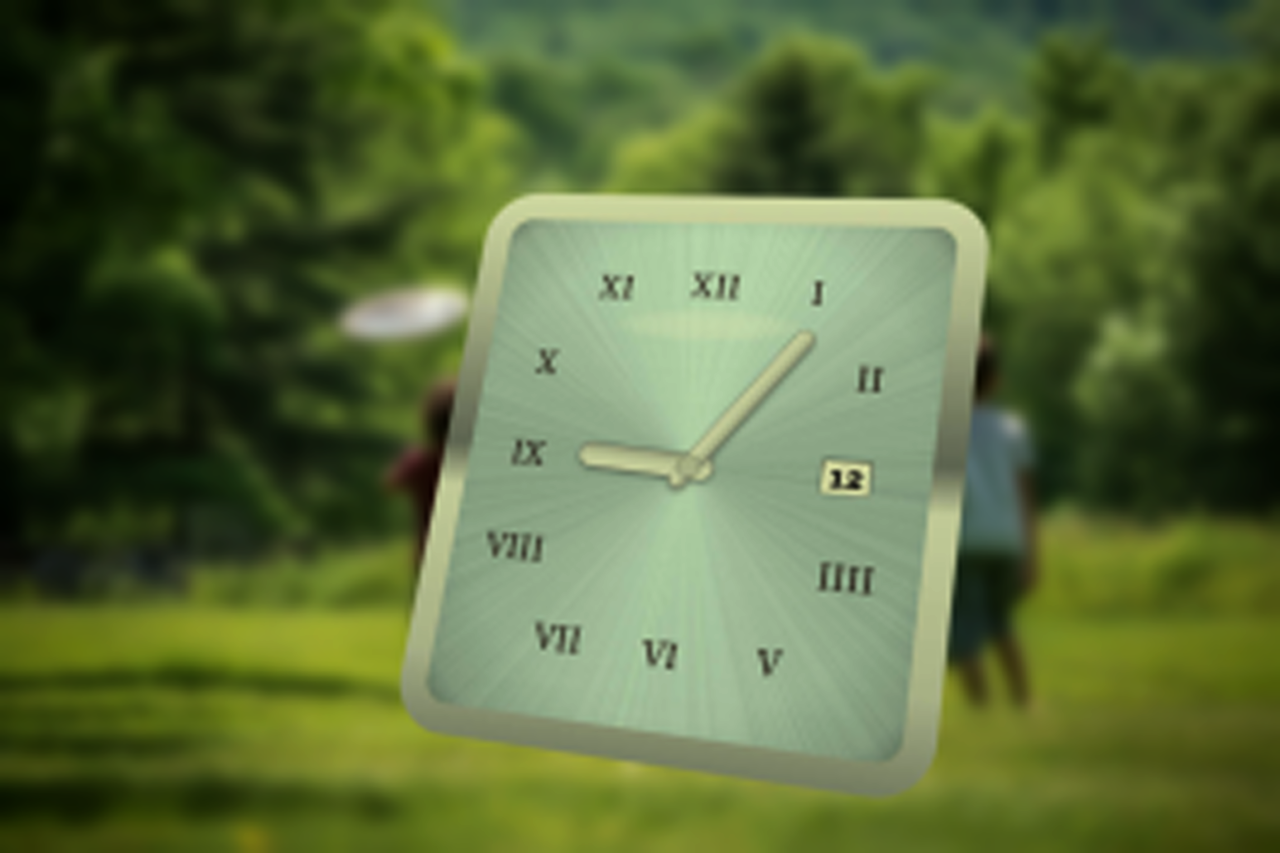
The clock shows **9:06**
